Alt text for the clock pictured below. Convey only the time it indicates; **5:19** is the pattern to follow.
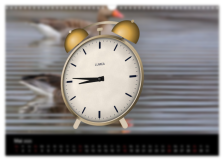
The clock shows **8:46**
